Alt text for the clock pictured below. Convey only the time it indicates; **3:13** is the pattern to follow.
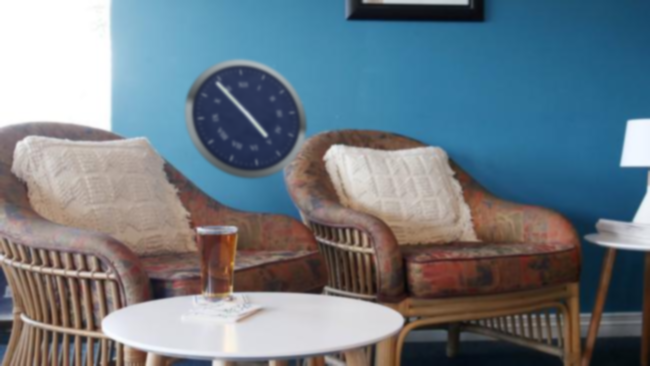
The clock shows **4:54**
